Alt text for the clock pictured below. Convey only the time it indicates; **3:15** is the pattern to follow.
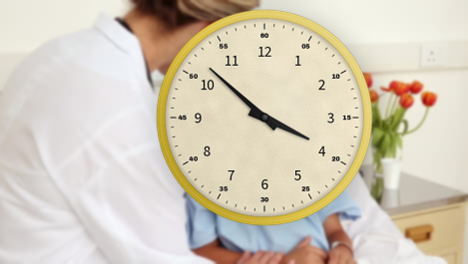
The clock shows **3:52**
